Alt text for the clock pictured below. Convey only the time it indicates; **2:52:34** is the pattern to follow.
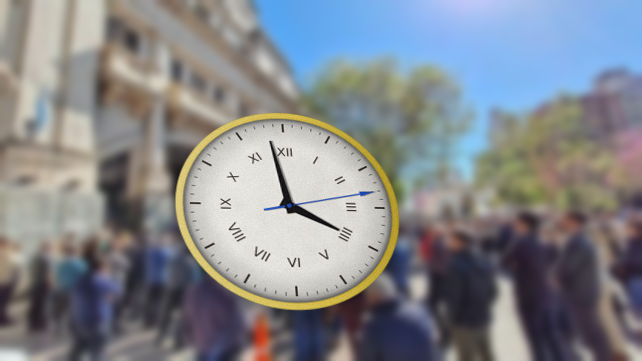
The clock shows **3:58:13**
